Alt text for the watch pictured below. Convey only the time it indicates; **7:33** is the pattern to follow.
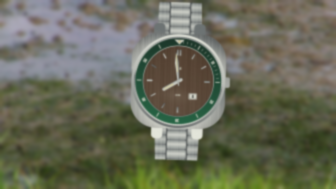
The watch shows **7:59**
